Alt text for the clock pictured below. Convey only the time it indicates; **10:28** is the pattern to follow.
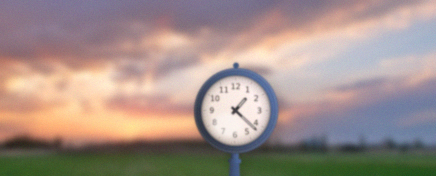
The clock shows **1:22**
